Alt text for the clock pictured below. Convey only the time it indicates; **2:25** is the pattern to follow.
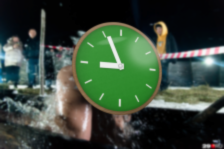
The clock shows **8:56**
